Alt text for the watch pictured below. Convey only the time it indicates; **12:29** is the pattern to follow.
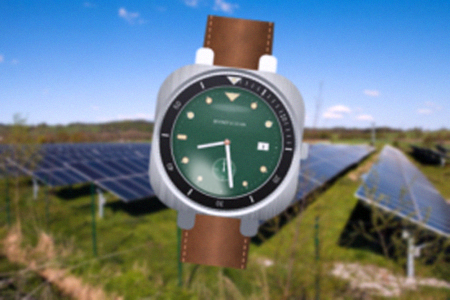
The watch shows **8:28**
